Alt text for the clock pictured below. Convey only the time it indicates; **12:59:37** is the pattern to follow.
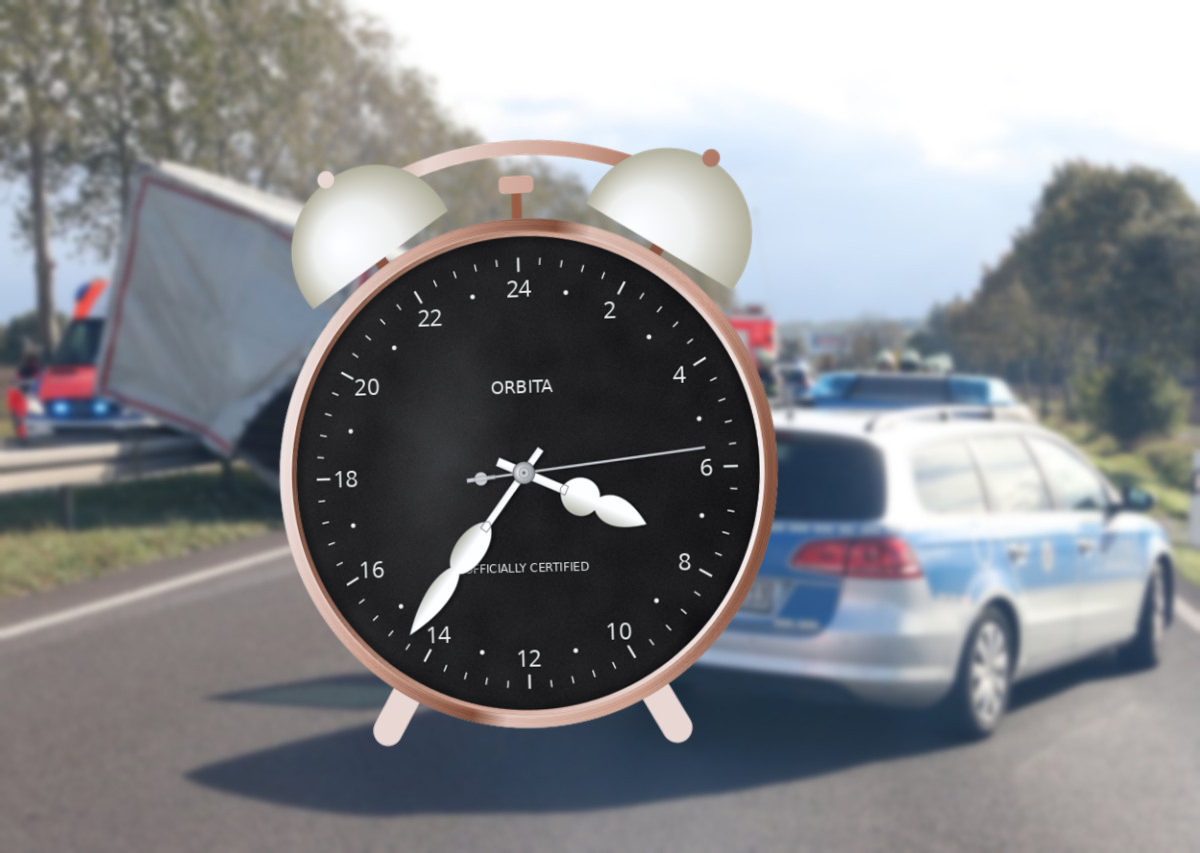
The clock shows **7:36:14**
